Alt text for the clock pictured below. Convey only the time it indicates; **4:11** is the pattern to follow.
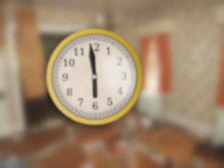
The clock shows **5:59**
